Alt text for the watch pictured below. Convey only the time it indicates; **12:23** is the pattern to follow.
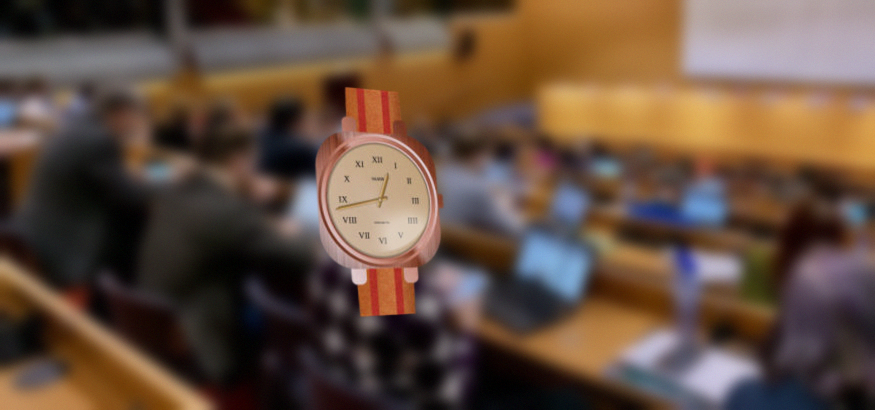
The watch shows **12:43**
